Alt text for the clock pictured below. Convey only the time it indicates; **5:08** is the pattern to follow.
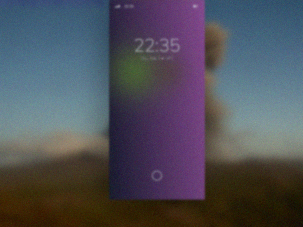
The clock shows **22:35**
